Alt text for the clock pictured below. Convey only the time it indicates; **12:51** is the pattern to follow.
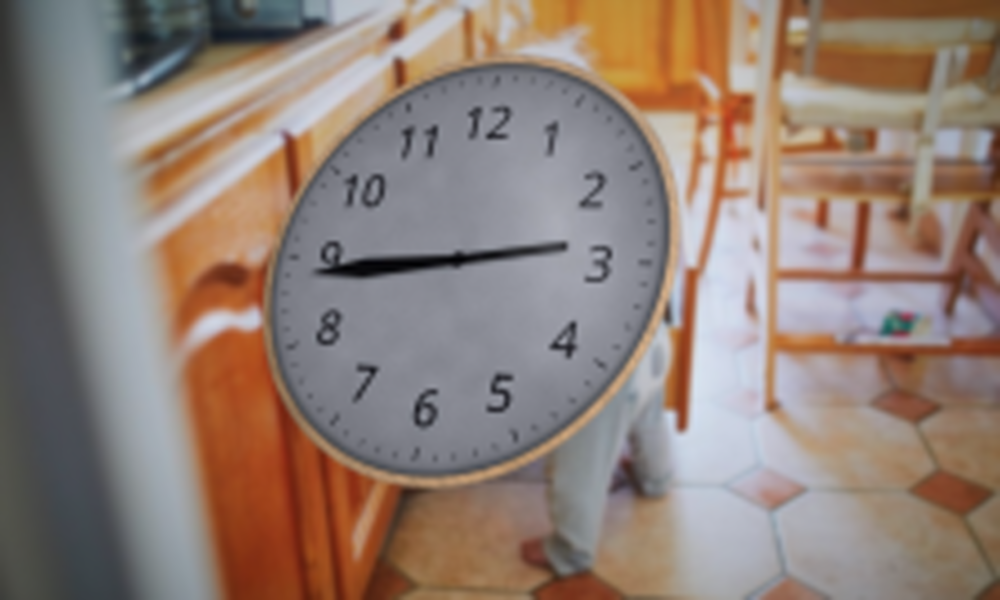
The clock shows **2:44**
